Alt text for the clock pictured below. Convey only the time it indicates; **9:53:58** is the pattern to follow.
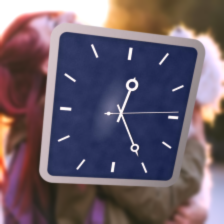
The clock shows **12:25:14**
